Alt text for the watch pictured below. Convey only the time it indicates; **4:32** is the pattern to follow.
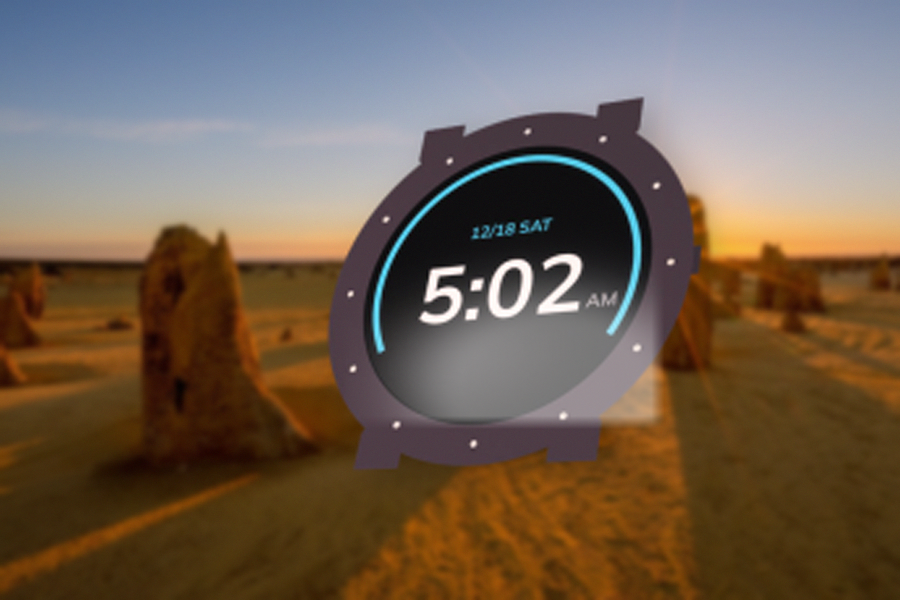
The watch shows **5:02**
